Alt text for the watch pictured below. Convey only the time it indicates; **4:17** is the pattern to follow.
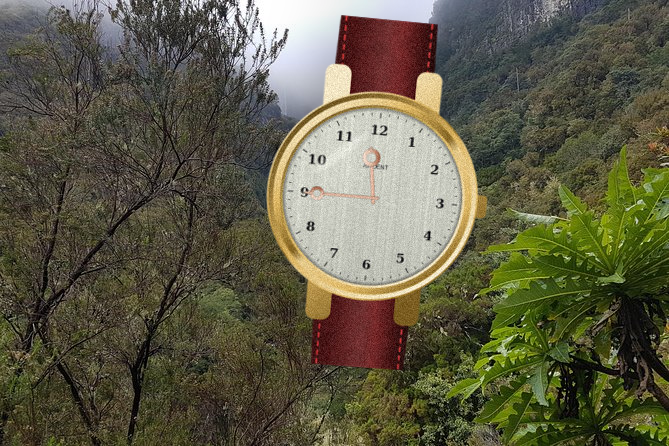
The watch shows **11:45**
